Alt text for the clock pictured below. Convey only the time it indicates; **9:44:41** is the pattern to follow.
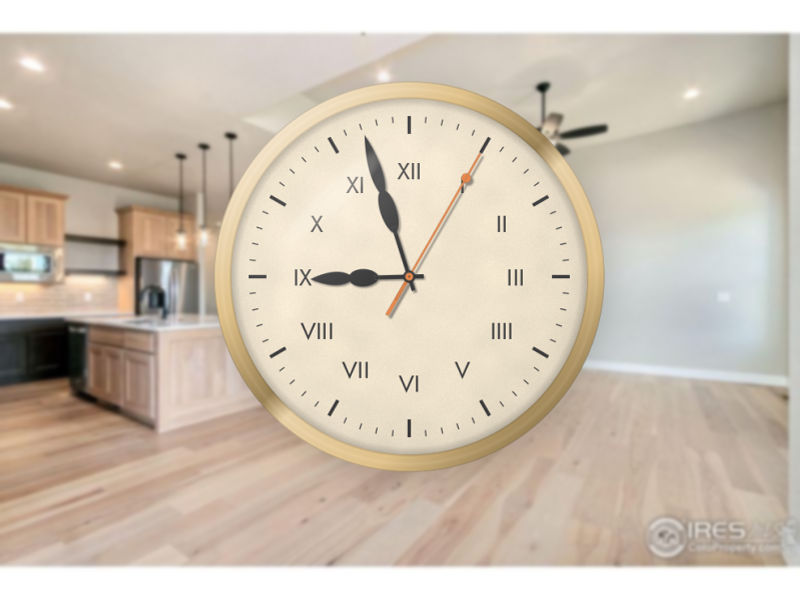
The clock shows **8:57:05**
